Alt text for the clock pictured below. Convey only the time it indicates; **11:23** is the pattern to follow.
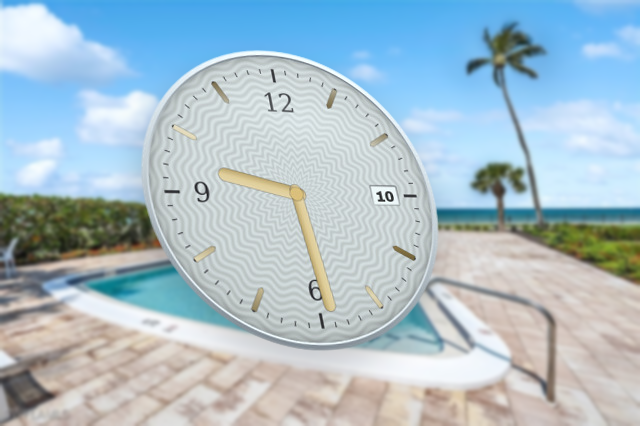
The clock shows **9:29**
